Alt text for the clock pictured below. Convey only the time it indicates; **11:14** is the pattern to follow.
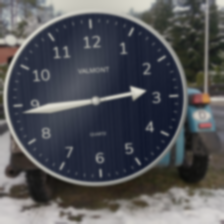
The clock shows **2:44**
